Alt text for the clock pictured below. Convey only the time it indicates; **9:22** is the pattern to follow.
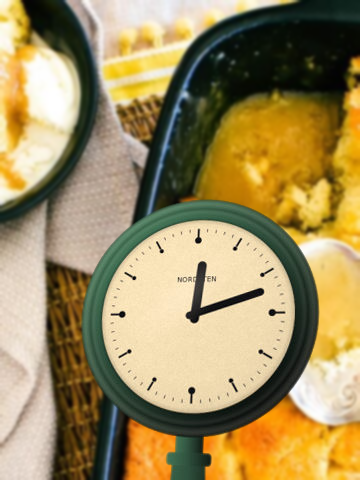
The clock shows **12:12**
